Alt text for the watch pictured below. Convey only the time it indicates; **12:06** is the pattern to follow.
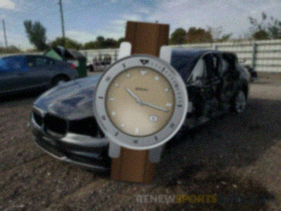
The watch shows **10:17**
